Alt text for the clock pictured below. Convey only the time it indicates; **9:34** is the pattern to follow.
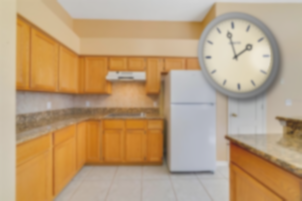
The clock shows **1:58**
